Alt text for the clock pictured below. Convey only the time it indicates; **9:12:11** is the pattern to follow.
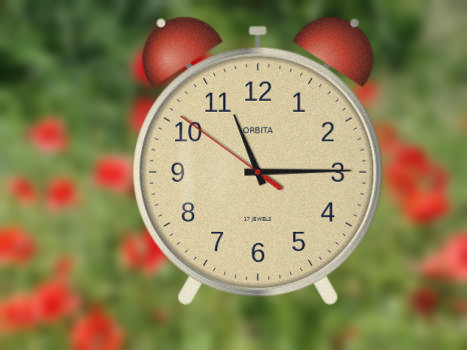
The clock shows **11:14:51**
